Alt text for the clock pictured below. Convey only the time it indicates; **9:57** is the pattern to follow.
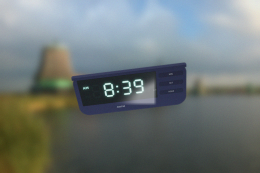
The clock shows **8:39**
